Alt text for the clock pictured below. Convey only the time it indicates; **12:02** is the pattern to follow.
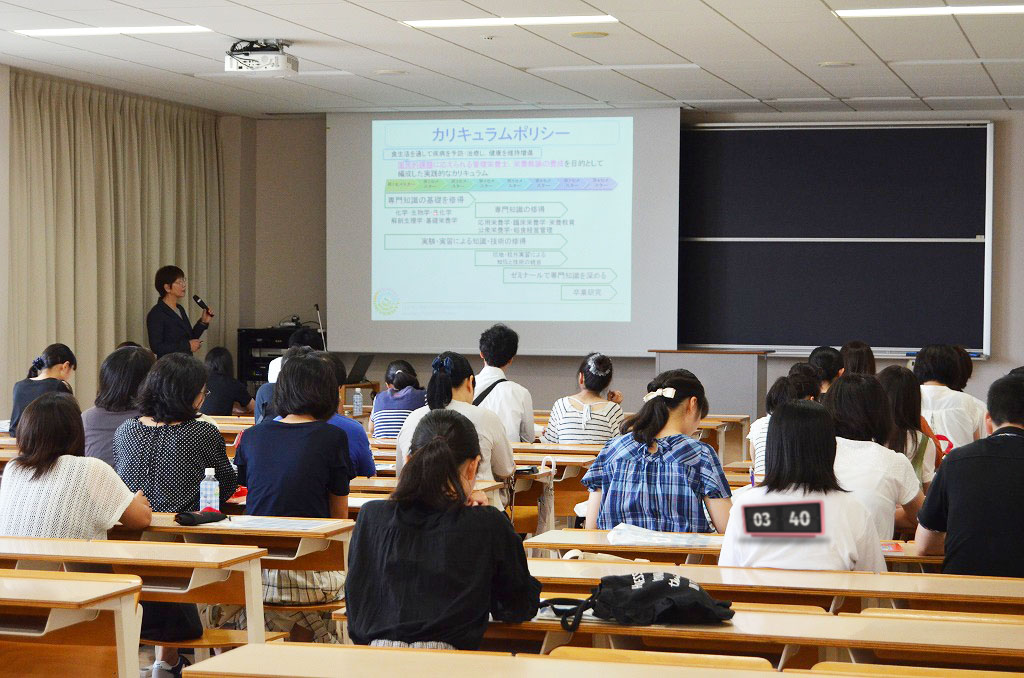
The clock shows **3:40**
